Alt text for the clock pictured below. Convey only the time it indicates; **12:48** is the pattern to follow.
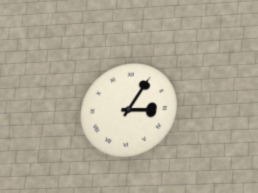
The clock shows **3:05**
